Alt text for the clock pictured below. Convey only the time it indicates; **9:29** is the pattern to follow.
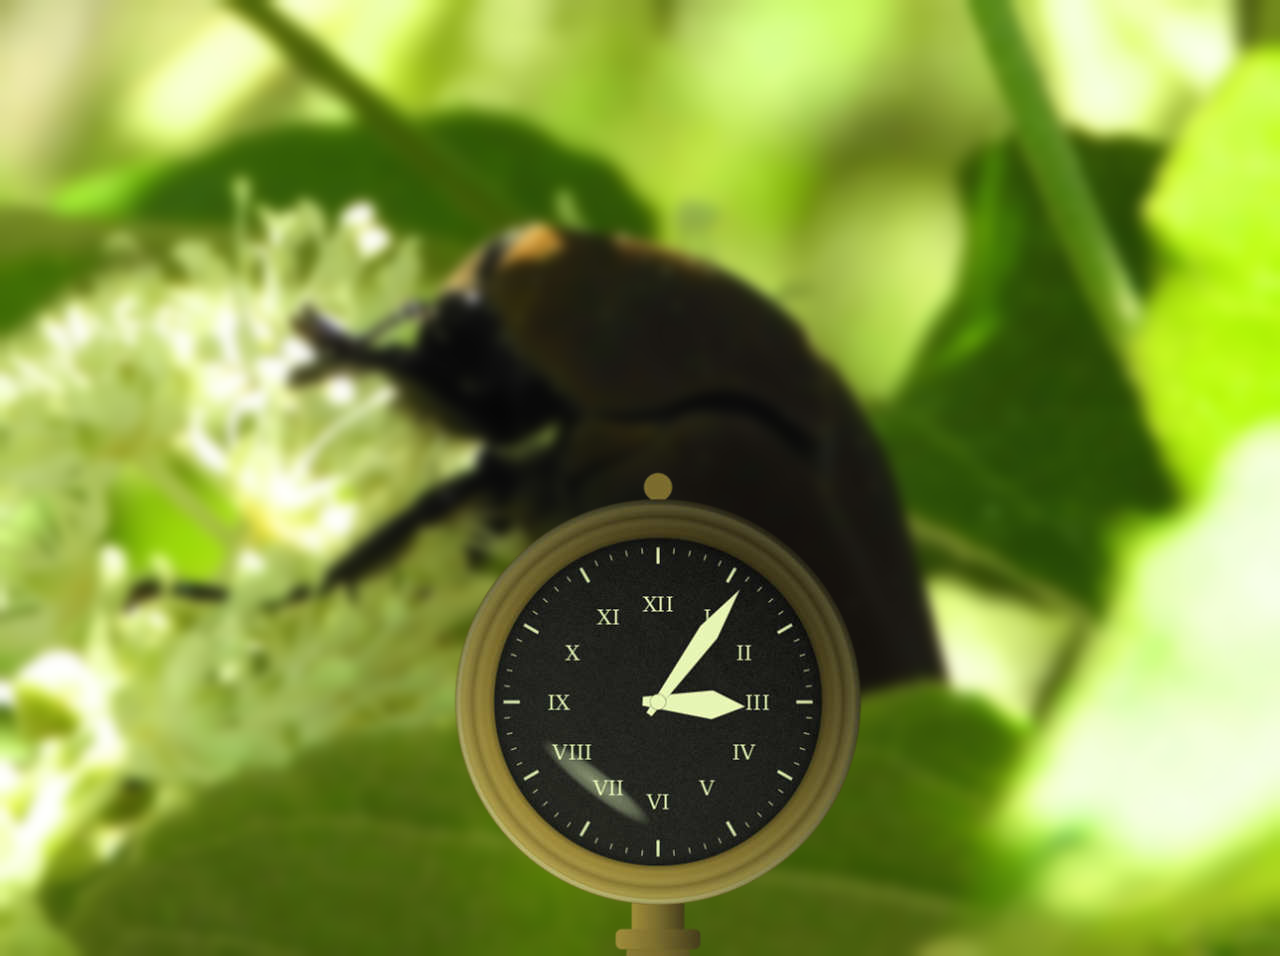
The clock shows **3:06**
